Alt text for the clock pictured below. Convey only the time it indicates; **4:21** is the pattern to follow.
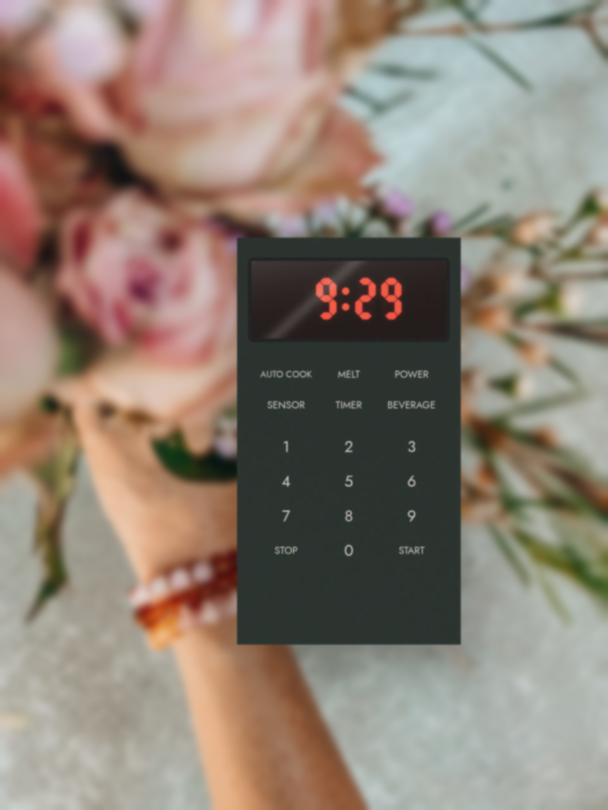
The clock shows **9:29**
